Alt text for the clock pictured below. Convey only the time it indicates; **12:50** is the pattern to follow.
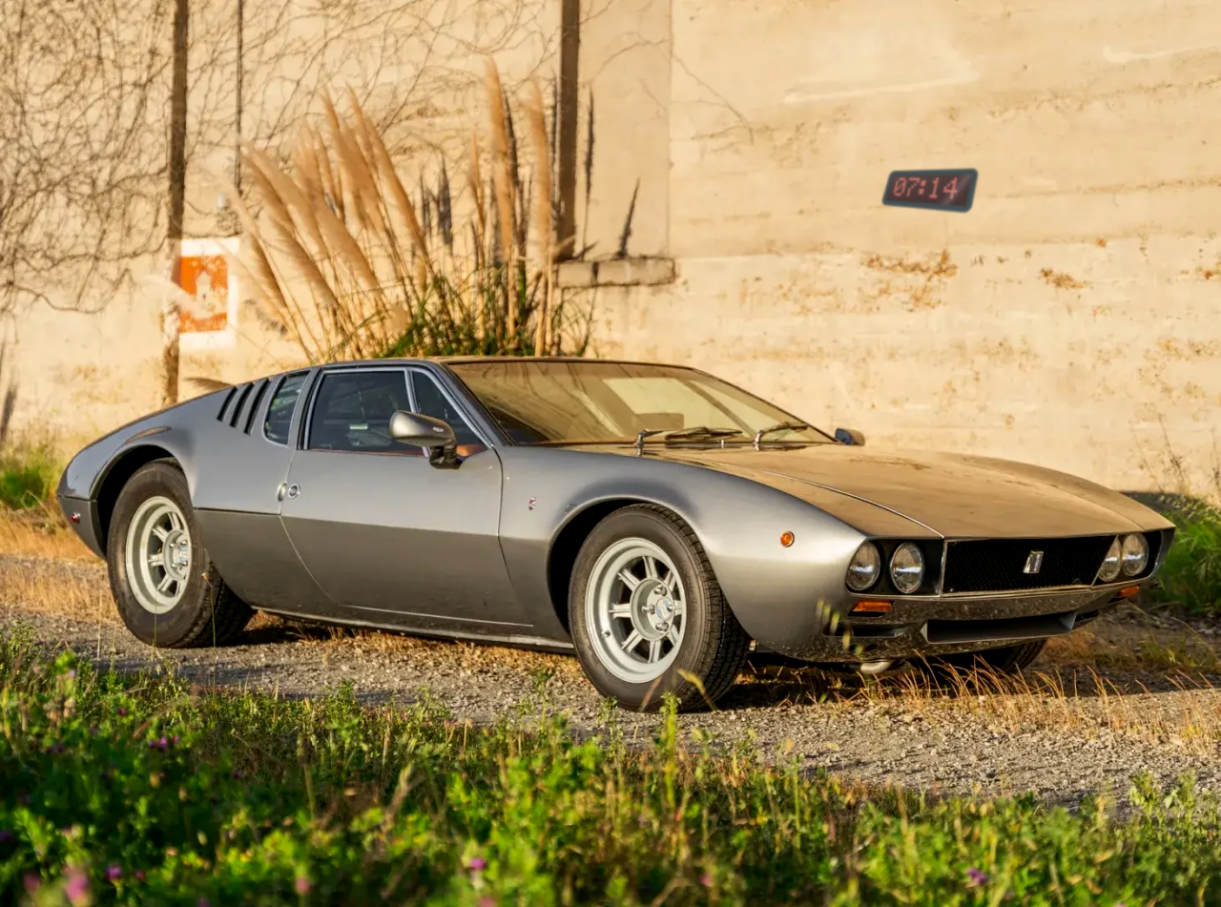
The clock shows **7:14**
